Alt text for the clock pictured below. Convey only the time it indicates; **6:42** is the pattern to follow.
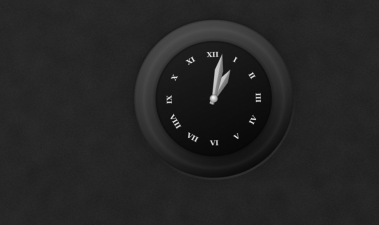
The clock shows **1:02**
